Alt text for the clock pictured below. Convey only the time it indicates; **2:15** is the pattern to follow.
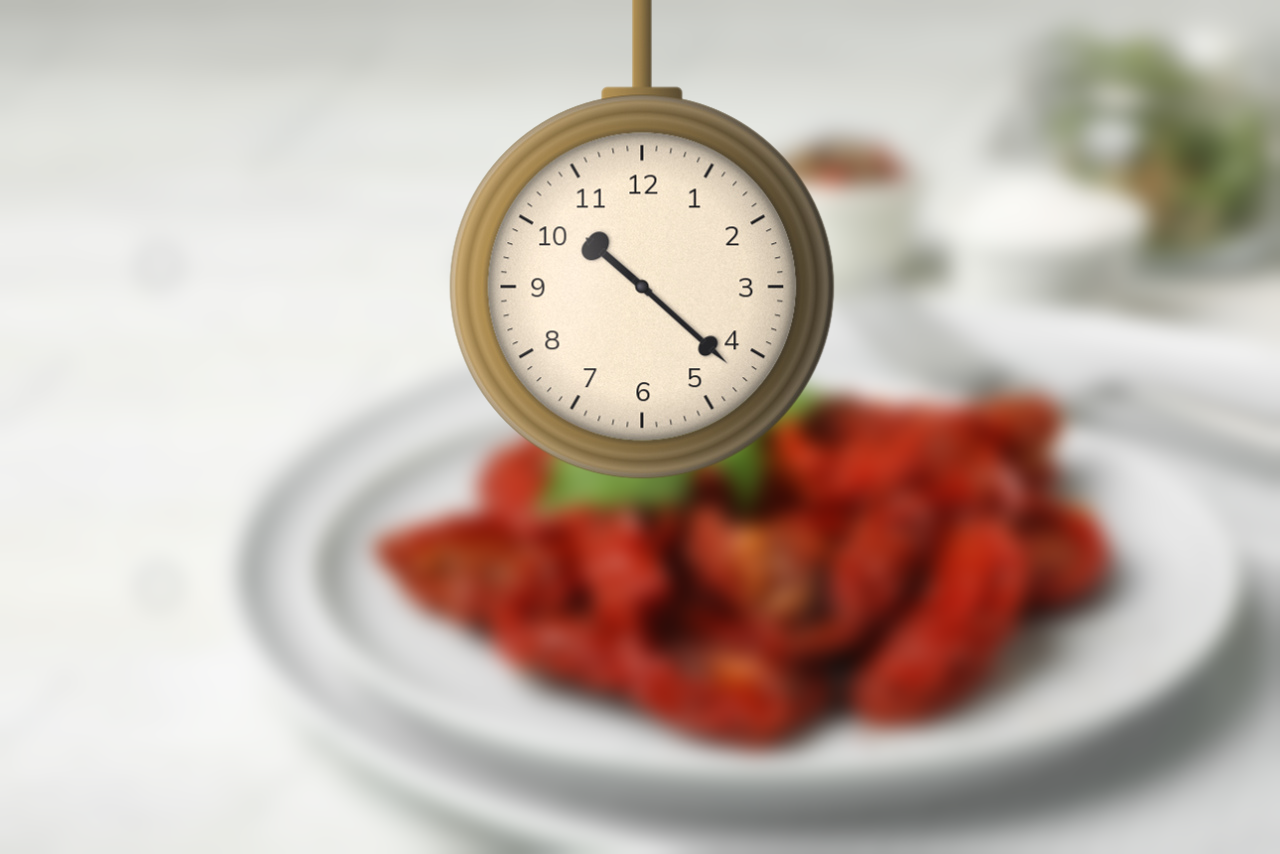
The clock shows **10:22**
